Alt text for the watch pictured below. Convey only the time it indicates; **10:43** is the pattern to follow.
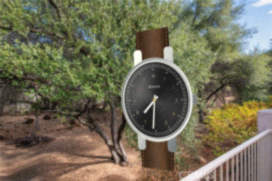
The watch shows **7:31**
